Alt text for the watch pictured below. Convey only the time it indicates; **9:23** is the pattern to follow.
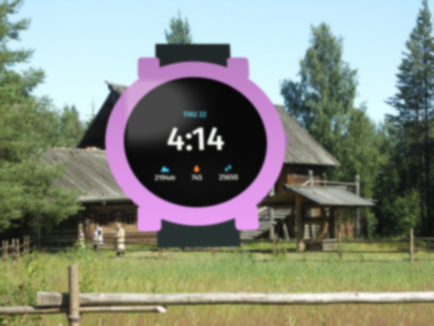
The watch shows **4:14**
